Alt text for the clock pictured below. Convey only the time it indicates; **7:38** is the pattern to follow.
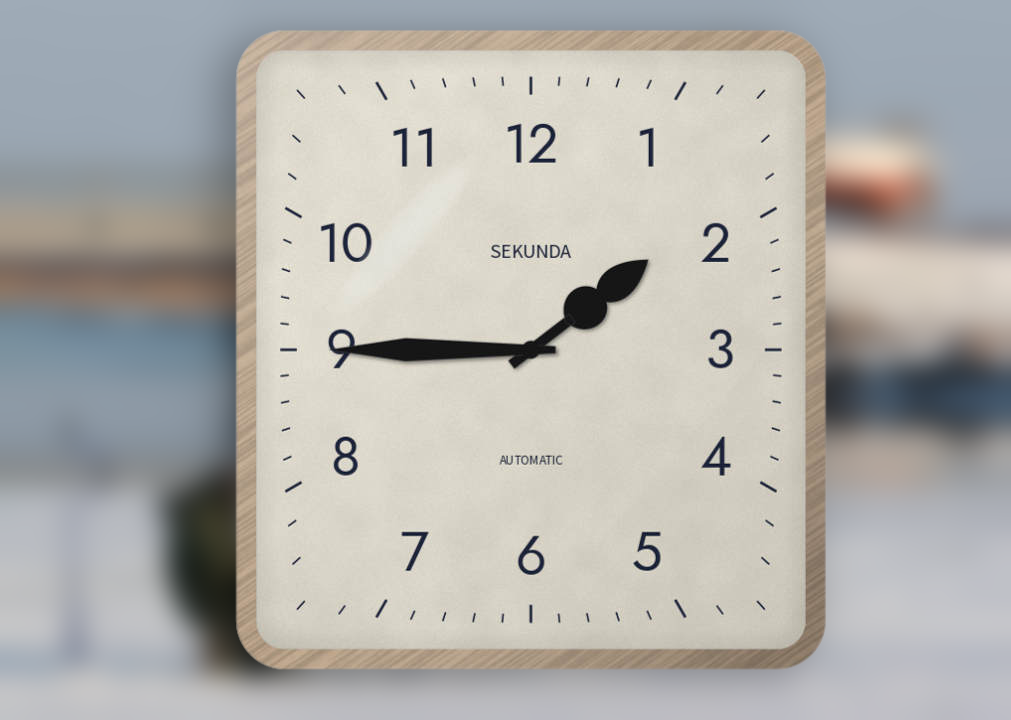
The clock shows **1:45**
